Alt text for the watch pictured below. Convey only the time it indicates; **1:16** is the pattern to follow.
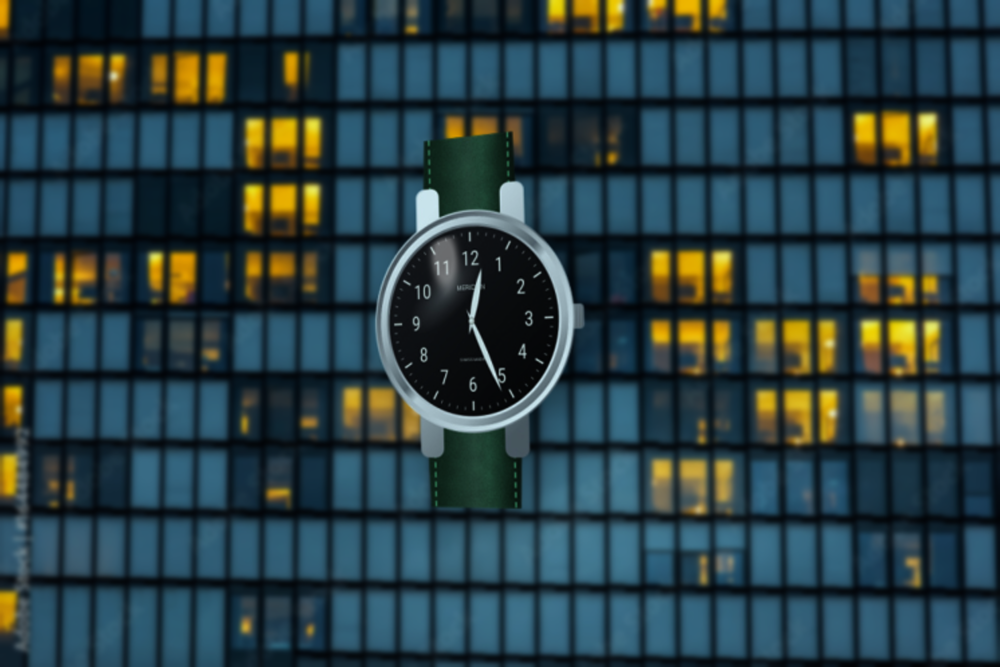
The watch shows **12:26**
